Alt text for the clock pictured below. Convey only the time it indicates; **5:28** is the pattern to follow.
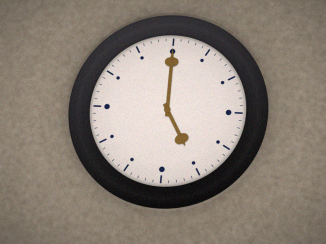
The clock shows **5:00**
